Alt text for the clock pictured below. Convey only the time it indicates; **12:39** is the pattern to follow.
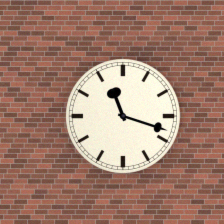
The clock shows **11:18**
